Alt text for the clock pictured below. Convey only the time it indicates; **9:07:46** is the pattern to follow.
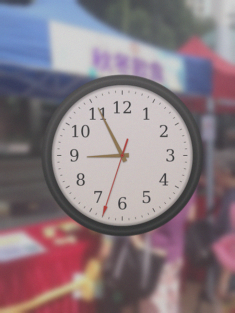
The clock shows **8:55:33**
